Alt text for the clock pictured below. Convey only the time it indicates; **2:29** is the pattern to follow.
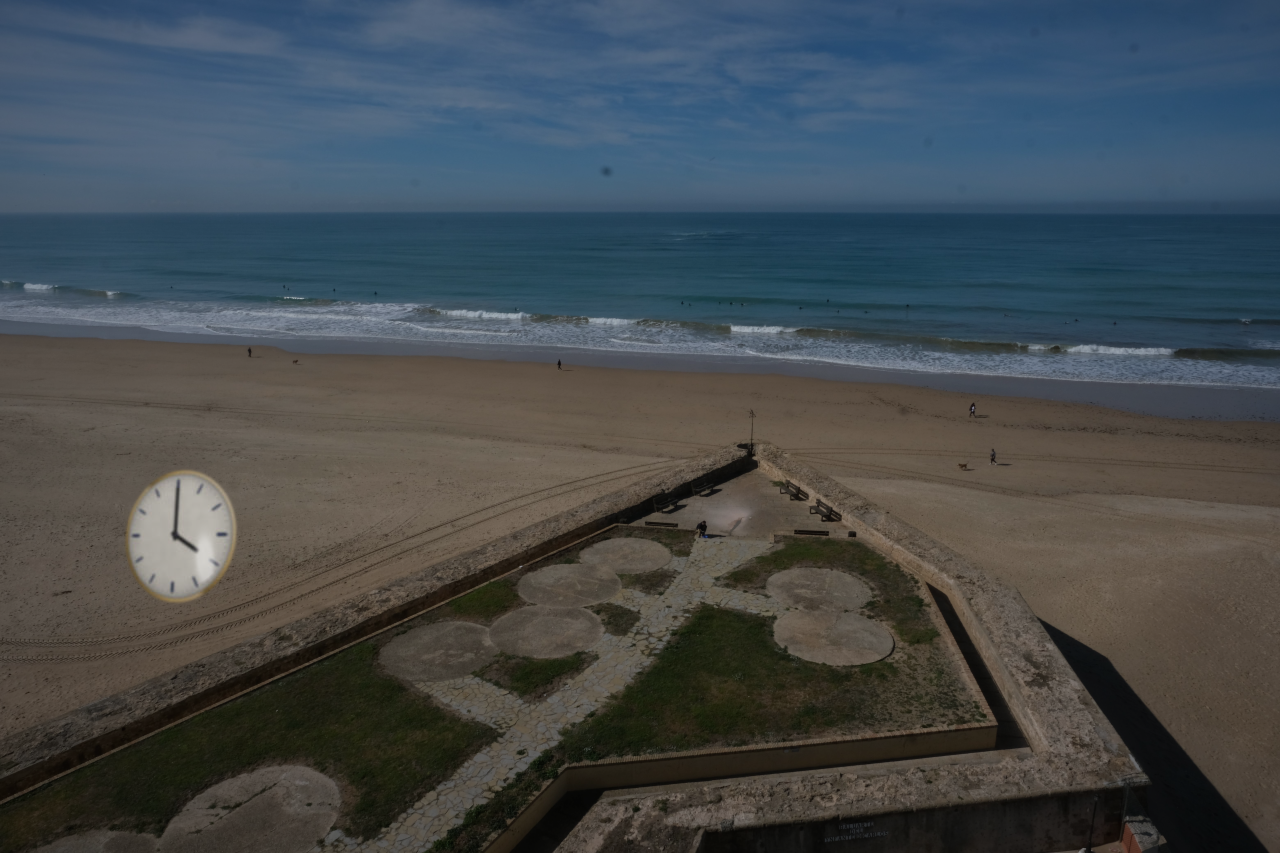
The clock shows **4:00**
